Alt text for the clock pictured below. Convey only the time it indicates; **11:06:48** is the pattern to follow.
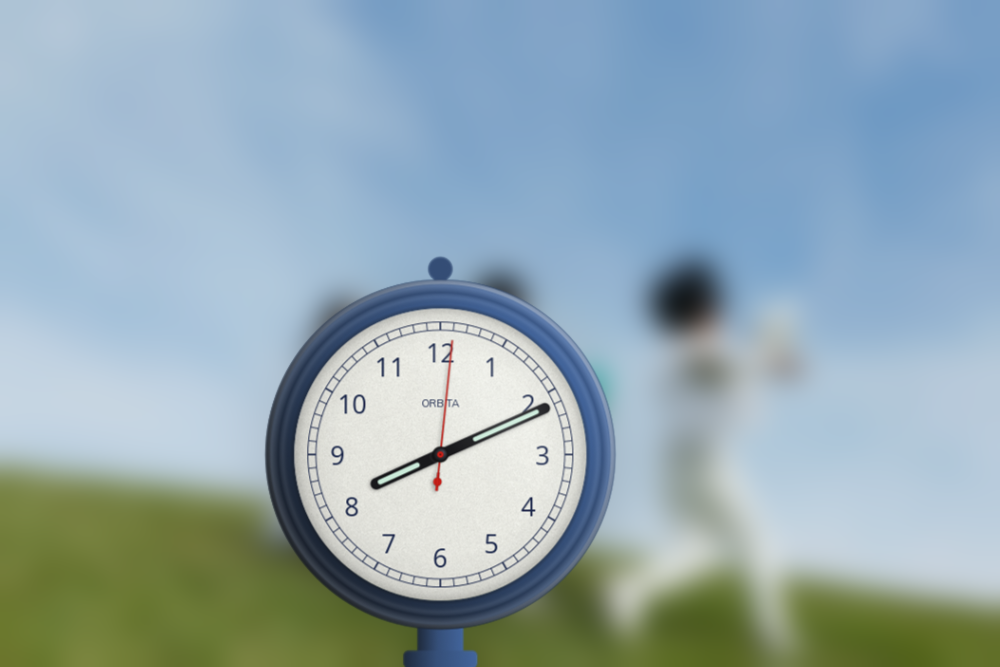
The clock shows **8:11:01**
